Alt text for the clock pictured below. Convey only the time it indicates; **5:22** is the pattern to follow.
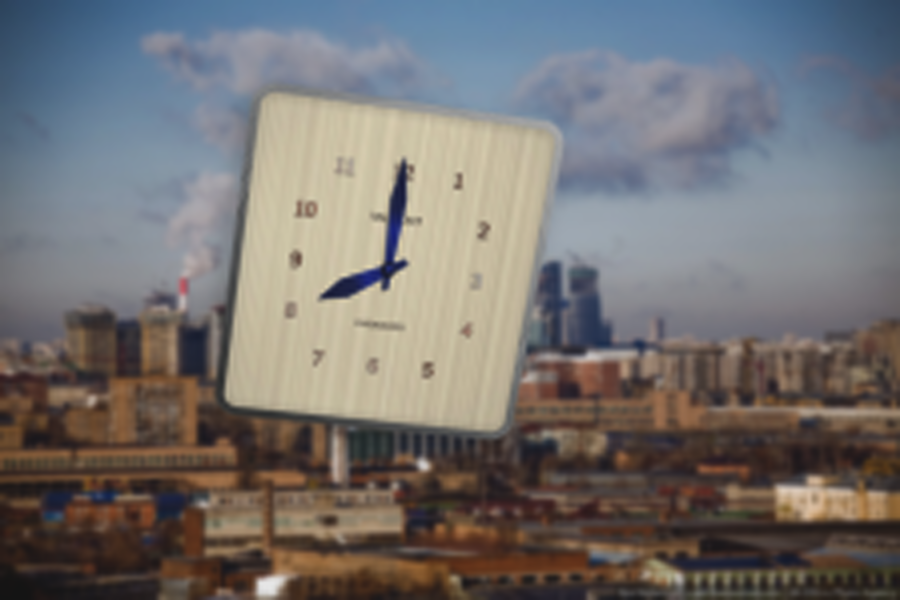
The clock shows **8:00**
